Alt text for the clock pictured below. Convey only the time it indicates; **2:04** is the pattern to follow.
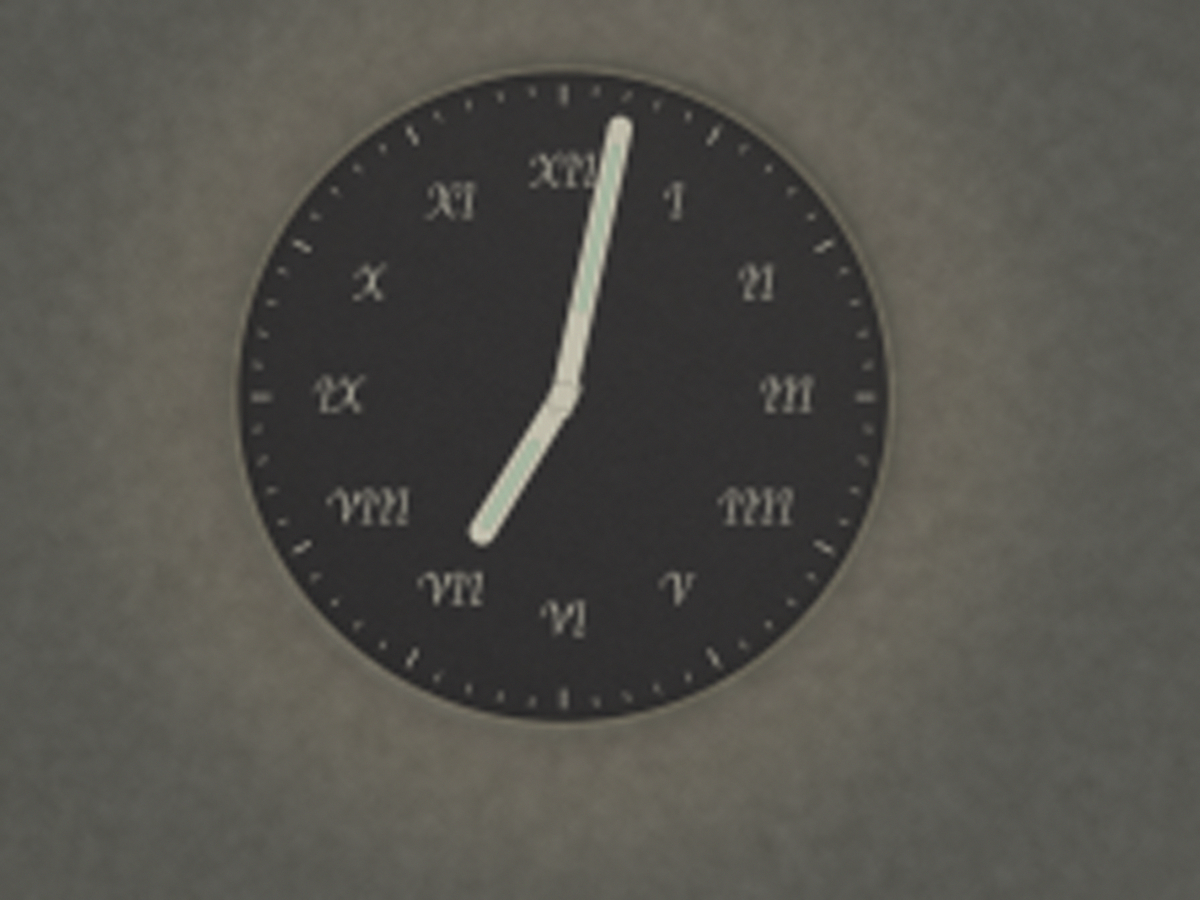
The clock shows **7:02**
